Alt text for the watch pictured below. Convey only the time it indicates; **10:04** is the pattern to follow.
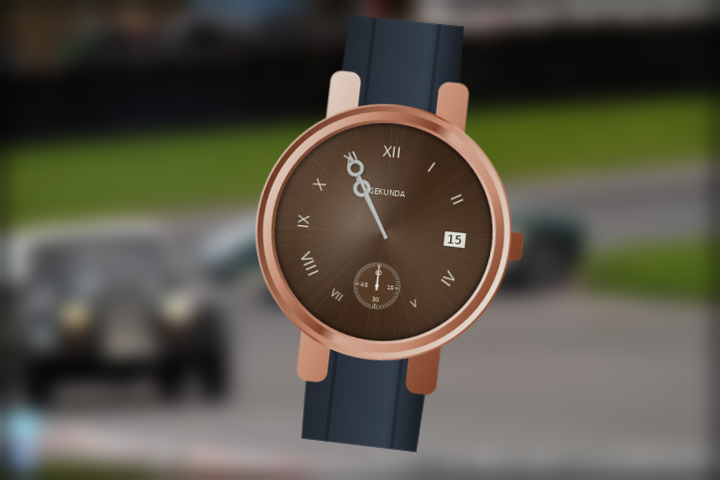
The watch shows **10:55**
